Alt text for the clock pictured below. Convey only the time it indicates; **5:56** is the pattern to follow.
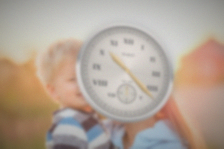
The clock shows **10:22**
